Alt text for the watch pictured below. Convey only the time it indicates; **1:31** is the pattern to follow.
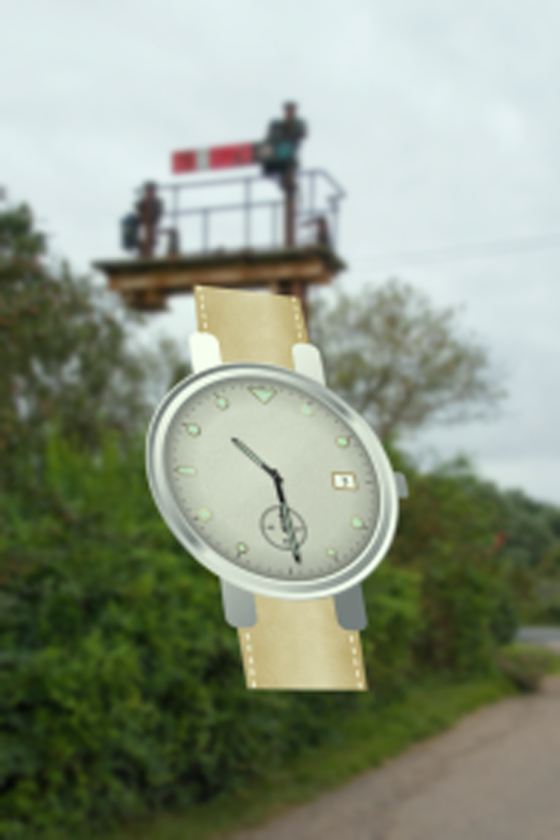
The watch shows **10:29**
